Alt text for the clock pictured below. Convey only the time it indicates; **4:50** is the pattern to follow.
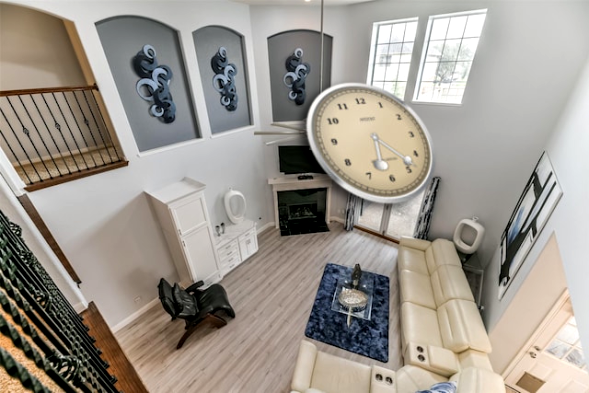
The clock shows **6:23**
